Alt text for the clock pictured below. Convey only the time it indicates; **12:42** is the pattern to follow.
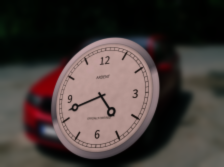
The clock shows **4:42**
